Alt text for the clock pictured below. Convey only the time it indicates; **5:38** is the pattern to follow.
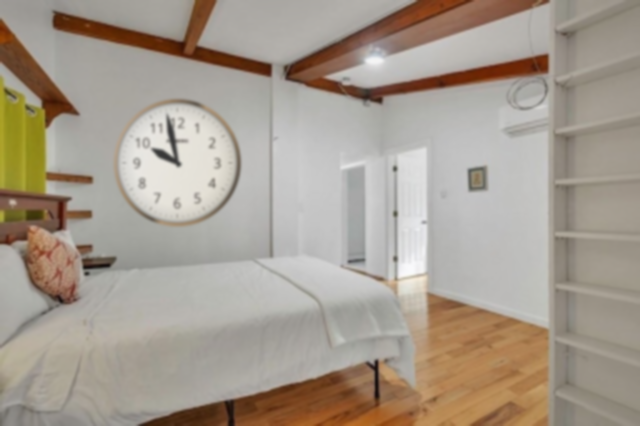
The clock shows **9:58**
